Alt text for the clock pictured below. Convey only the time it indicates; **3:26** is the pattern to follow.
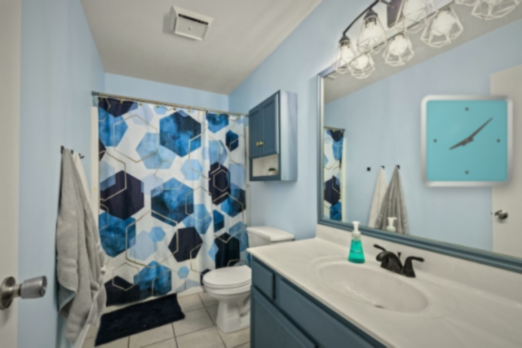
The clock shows **8:08**
